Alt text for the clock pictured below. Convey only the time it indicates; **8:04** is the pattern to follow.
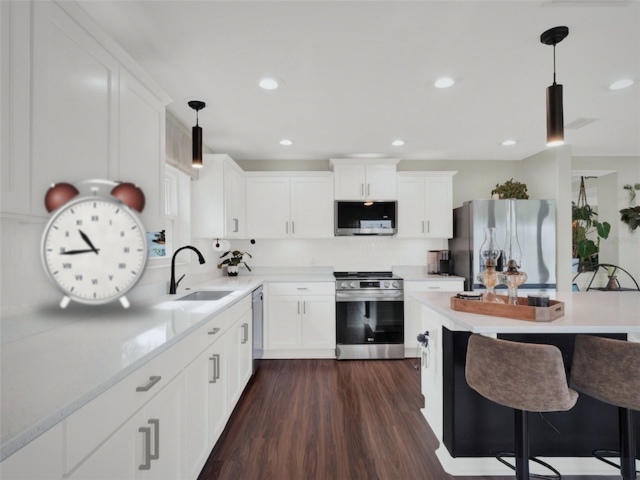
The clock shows **10:44**
